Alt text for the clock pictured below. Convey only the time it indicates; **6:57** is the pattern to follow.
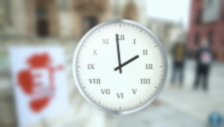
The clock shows **1:59**
